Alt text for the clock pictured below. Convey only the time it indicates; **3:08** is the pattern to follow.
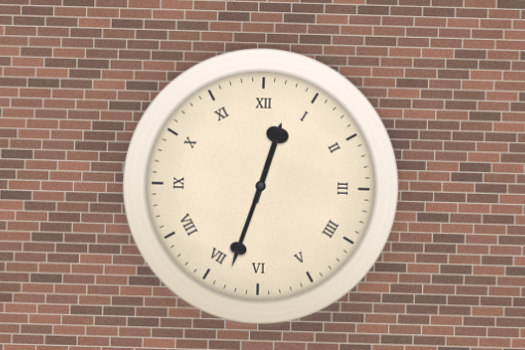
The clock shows **12:33**
